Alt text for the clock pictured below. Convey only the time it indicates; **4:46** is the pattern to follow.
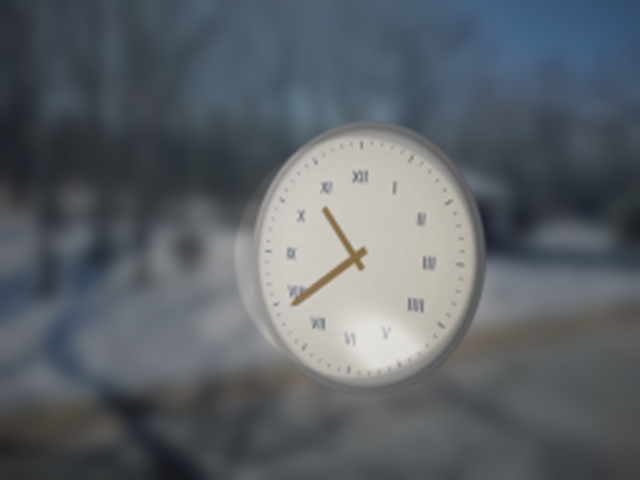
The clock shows **10:39**
